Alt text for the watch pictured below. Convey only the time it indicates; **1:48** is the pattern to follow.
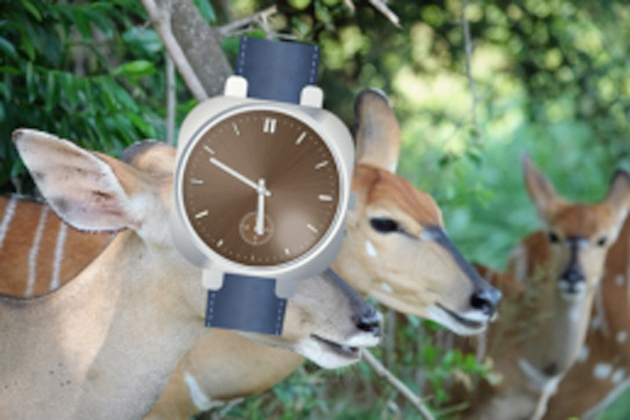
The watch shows **5:49**
